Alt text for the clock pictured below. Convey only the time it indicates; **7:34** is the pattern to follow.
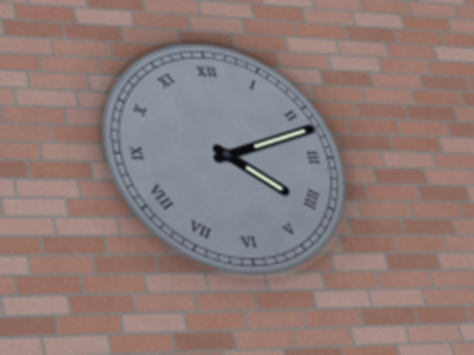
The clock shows **4:12**
